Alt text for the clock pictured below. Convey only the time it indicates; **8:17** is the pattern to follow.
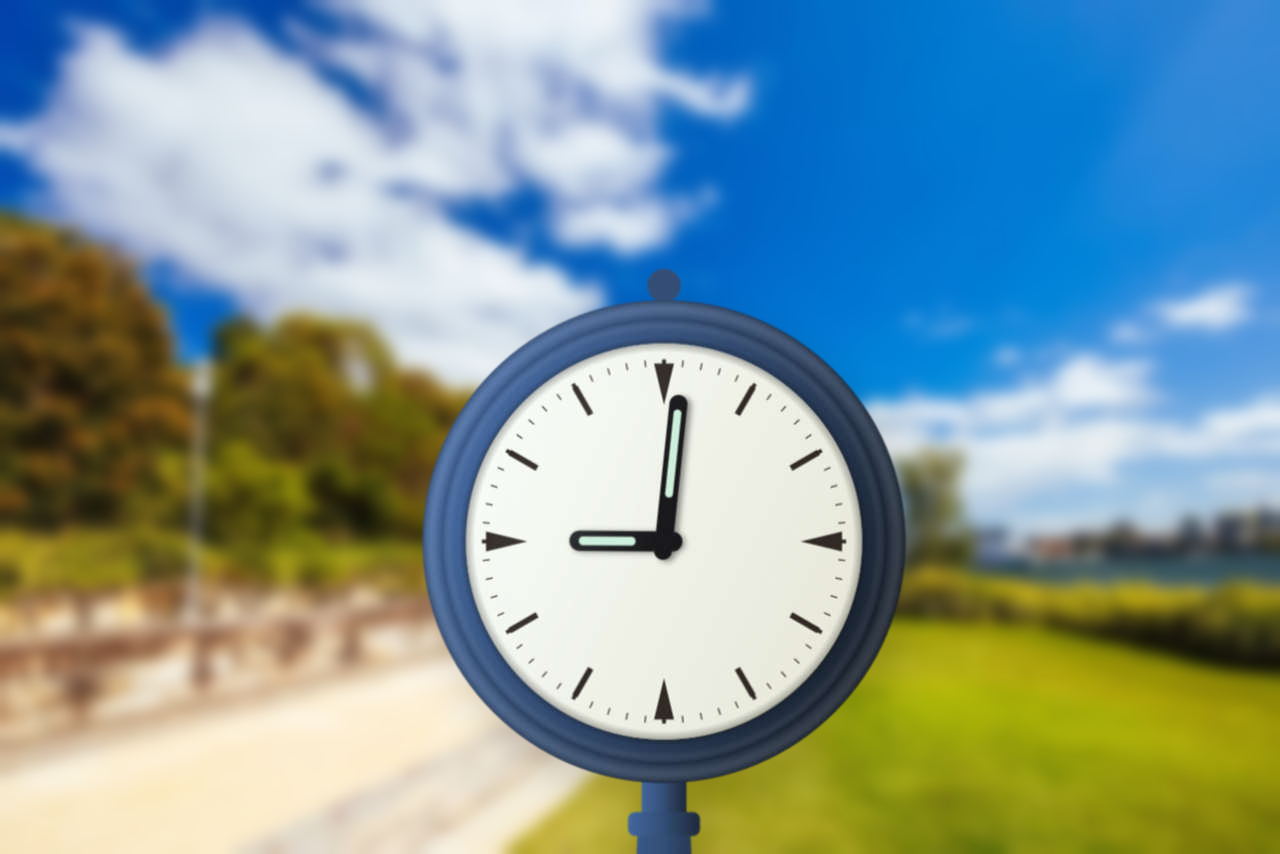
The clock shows **9:01**
